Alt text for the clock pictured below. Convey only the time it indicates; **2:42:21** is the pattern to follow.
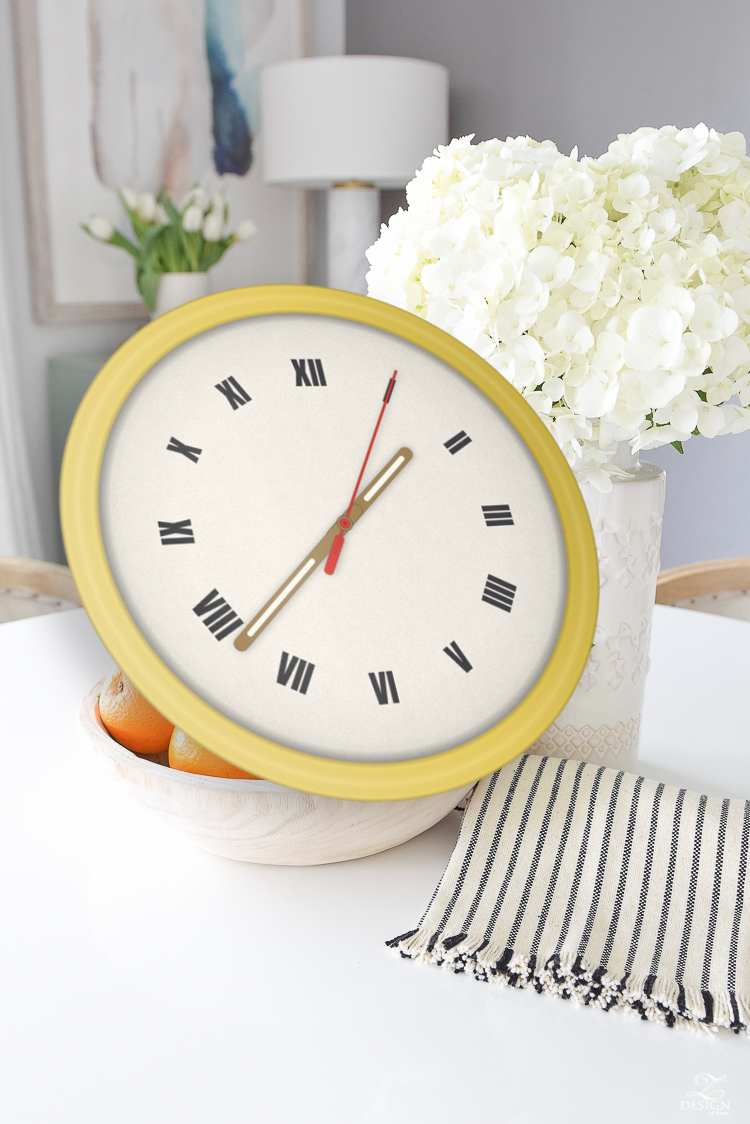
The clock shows **1:38:05**
